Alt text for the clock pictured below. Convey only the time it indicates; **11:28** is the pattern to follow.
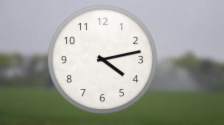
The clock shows **4:13**
